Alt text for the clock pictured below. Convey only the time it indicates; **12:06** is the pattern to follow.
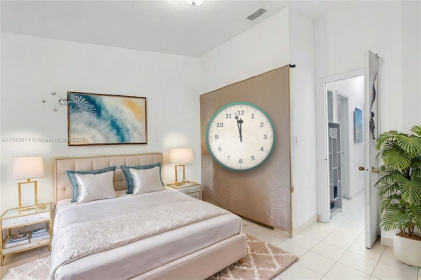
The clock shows **11:58**
